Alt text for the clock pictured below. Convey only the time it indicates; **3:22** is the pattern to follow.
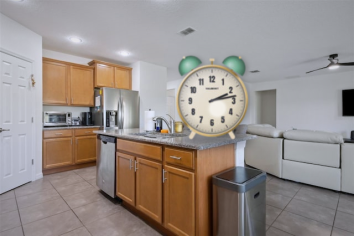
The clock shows **2:13**
